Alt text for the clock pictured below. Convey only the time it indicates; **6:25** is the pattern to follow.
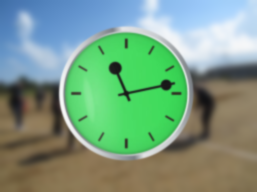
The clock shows **11:13**
